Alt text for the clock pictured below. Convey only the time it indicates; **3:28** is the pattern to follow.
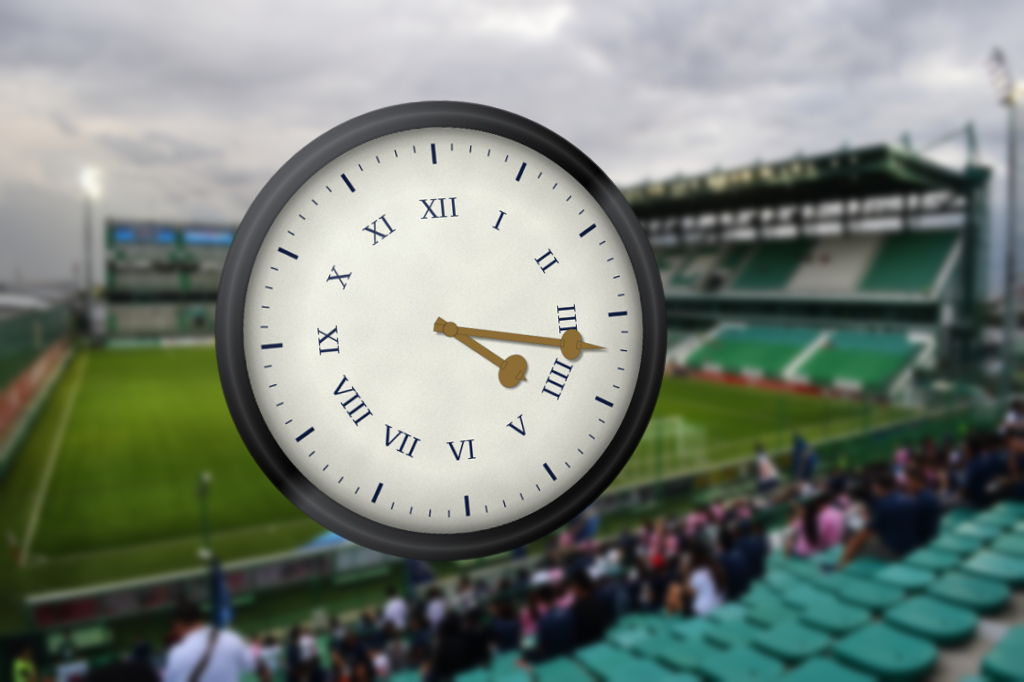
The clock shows **4:17**
